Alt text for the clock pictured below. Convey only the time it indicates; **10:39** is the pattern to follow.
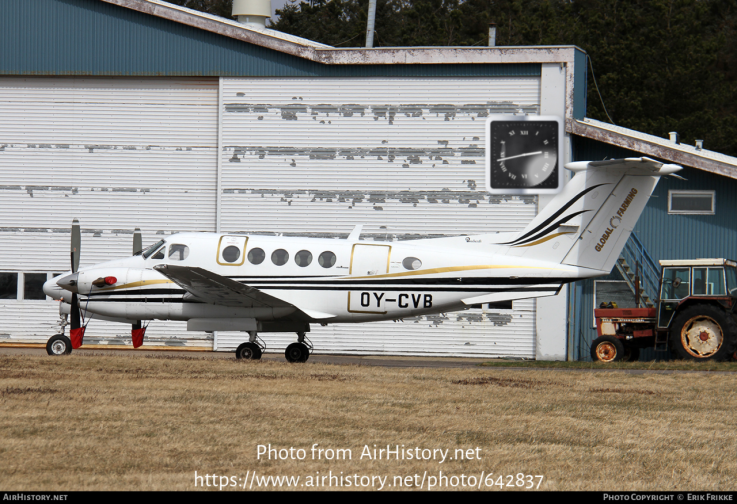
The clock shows **2:43**
